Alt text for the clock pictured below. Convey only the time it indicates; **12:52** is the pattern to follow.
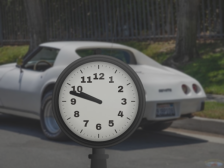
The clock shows **9:48**
